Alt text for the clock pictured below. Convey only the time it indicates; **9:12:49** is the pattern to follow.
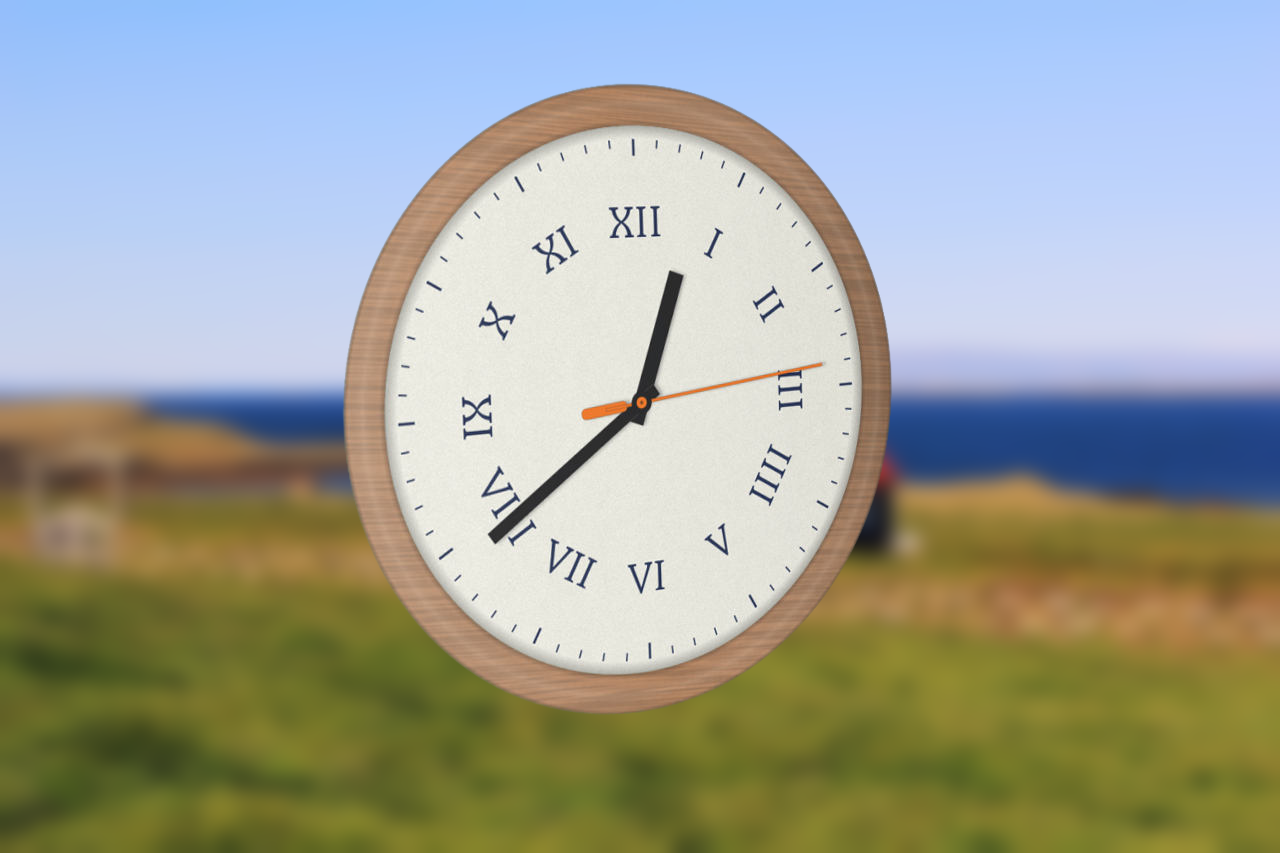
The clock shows **12:39:14**
